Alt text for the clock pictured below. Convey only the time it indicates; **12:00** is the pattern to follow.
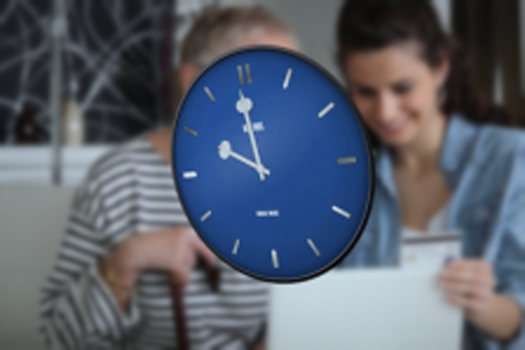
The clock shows **9:59**
